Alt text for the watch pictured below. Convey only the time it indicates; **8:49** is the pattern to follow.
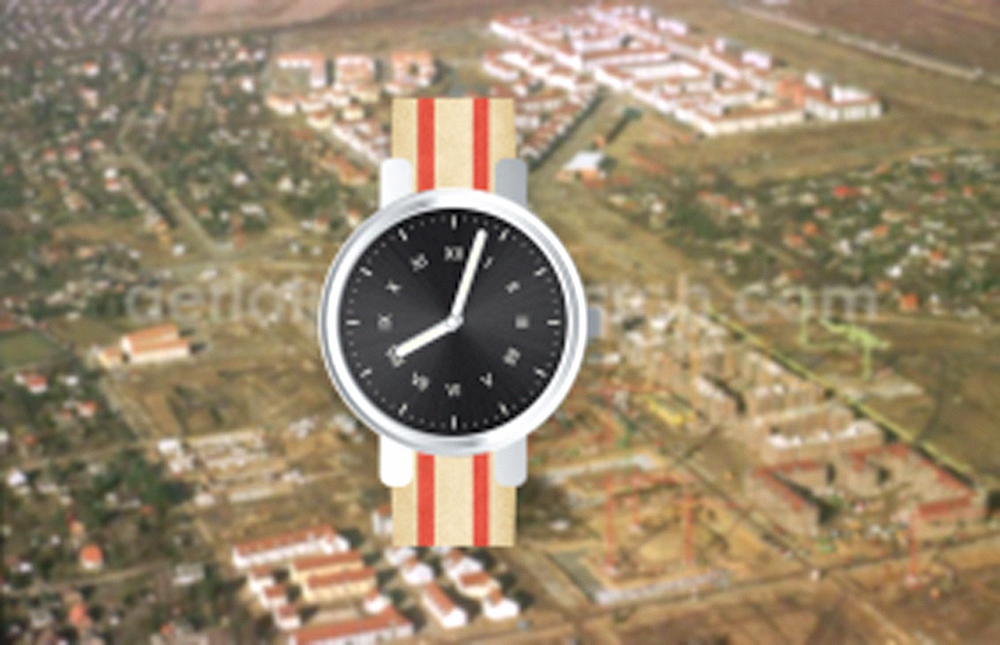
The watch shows **8:03**
